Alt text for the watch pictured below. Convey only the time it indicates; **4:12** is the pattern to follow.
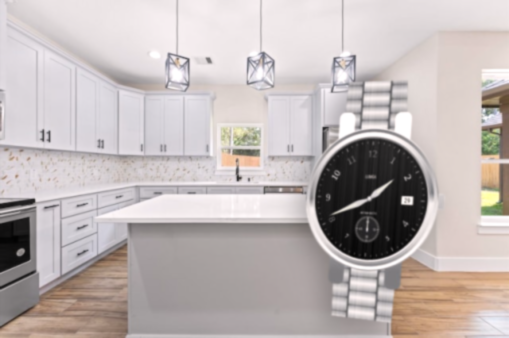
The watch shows **1:41**
